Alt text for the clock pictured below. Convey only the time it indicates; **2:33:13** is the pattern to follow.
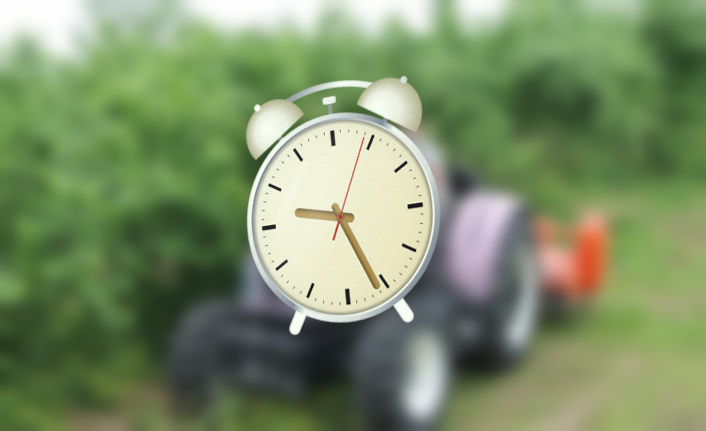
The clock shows **9:26:04**
